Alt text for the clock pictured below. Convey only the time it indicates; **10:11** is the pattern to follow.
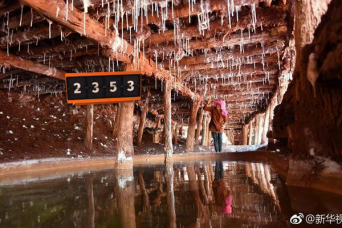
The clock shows **23:53**
